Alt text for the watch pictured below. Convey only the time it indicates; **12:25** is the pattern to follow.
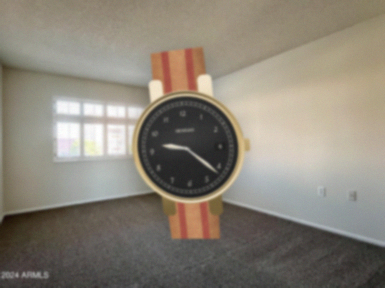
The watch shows **9:22**
